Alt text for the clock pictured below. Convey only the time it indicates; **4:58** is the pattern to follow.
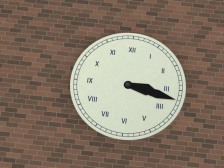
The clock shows **3:17**
